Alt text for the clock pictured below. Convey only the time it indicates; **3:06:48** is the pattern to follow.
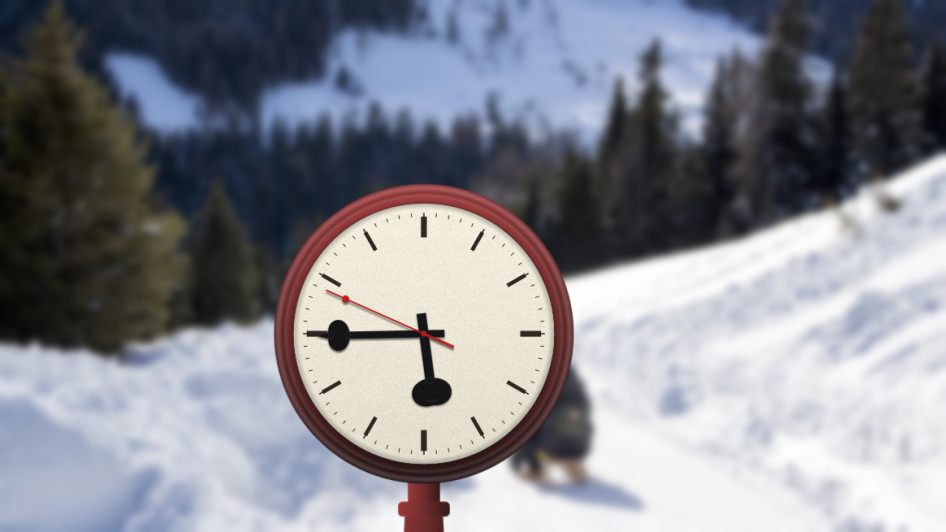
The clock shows **5:44:49**
